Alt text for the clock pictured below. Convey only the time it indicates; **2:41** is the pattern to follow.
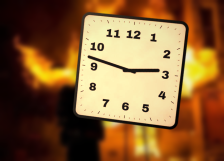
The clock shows **2:47**
